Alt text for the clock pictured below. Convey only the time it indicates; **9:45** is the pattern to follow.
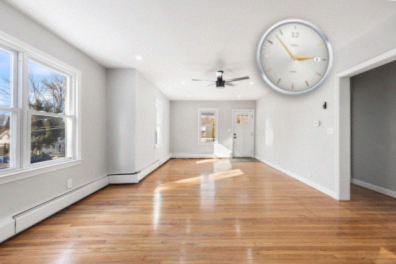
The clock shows **2:53**
